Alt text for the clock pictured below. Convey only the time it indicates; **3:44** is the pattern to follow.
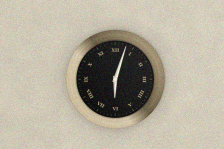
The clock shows **6:03**
